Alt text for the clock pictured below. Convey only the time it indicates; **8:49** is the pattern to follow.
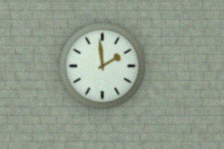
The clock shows **1:59**
